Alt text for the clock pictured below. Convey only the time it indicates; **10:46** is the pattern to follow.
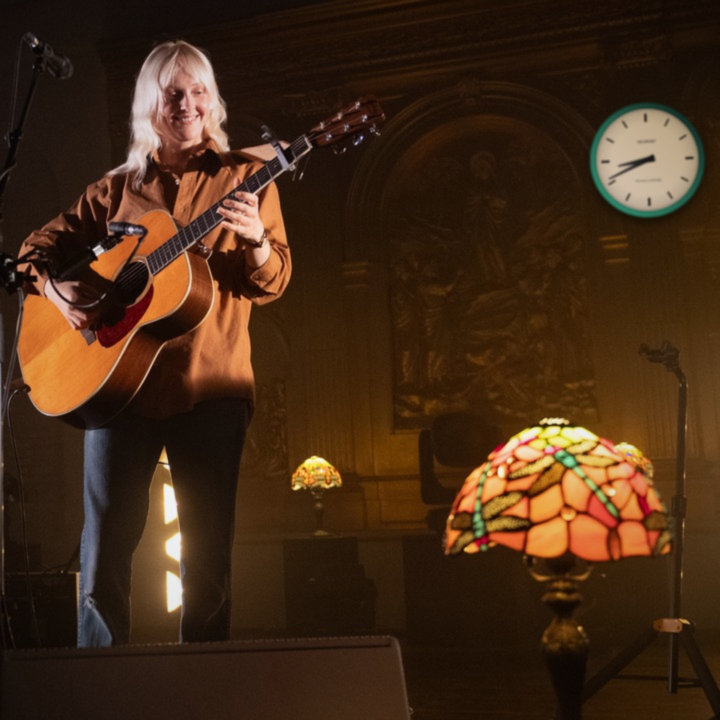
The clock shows **8:41**
